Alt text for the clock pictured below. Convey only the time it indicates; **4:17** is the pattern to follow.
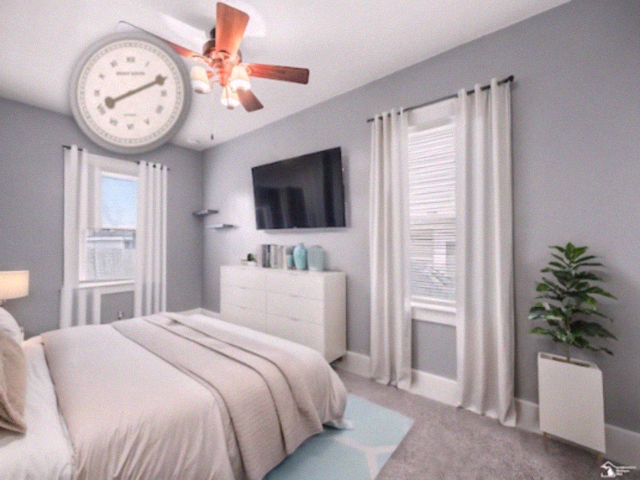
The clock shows **8:11**
